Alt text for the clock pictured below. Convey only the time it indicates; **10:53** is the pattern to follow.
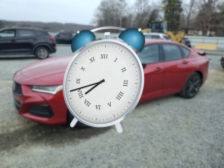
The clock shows **7:42**
